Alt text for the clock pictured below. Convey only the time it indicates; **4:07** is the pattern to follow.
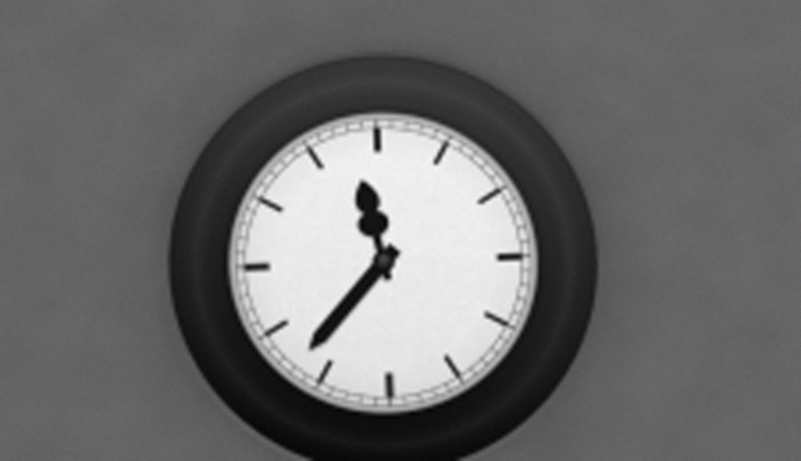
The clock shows **11:37**
